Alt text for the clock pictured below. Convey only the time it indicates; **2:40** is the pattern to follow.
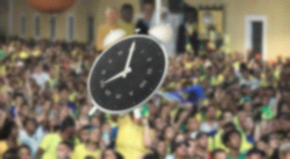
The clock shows **8:00**
